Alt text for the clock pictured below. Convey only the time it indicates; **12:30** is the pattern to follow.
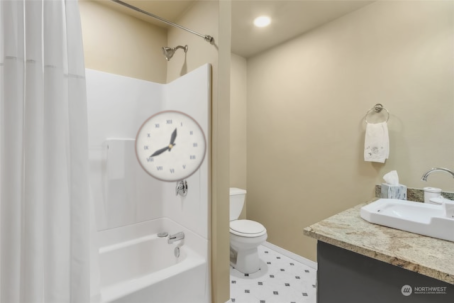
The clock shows **12:41**
